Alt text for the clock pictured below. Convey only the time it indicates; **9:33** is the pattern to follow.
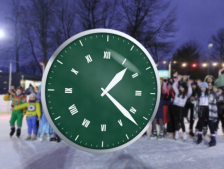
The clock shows **1:22**
